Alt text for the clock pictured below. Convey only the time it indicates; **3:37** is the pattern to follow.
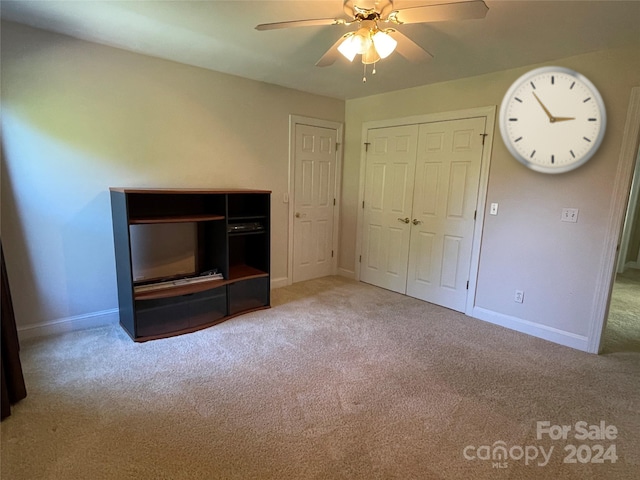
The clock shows **2:54**
